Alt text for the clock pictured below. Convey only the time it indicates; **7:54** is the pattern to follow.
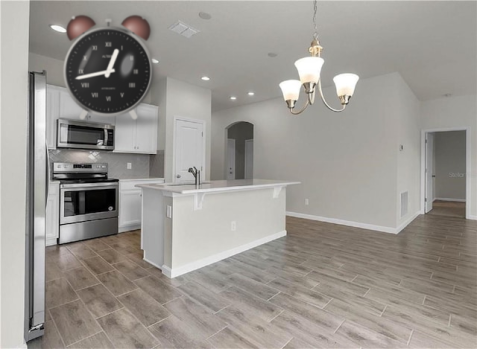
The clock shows **12:43**
